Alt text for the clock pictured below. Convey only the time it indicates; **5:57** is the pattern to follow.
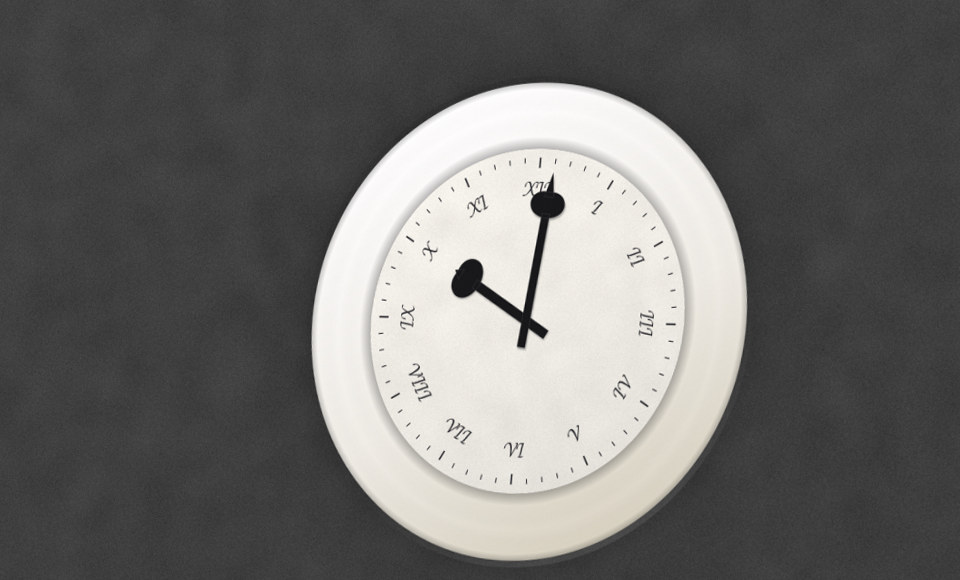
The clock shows **10:01**
